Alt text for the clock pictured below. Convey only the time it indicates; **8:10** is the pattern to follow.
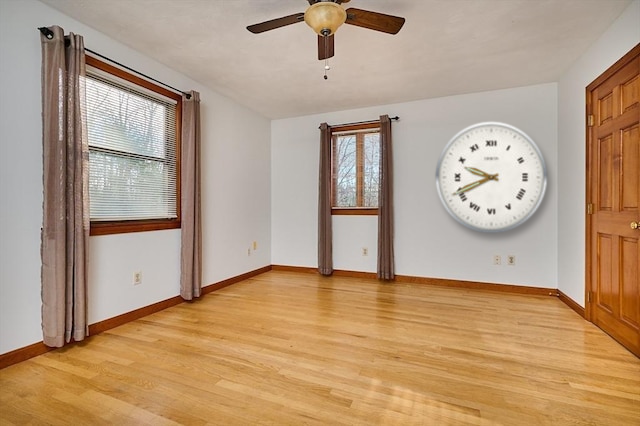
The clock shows **9:41**
